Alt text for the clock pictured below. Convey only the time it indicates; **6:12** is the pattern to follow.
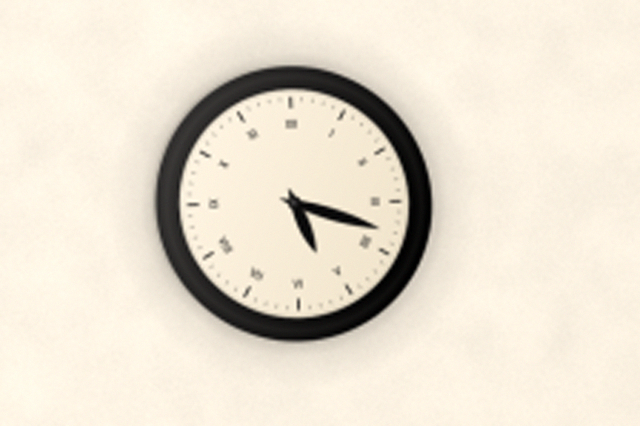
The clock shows **5:18**
